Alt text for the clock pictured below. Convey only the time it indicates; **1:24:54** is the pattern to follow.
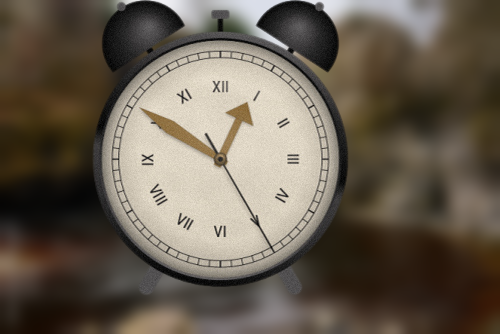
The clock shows **12:50:25**
